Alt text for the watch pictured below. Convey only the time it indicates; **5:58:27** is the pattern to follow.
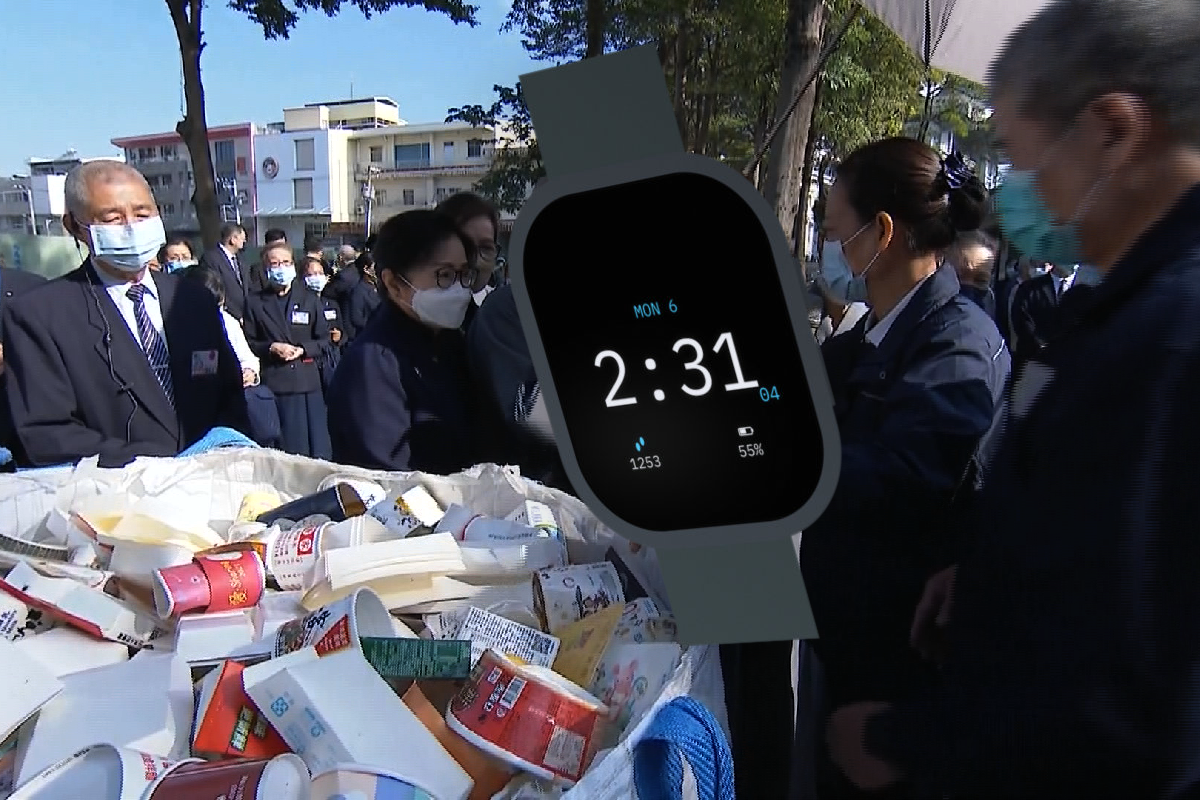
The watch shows **2:31:04**
